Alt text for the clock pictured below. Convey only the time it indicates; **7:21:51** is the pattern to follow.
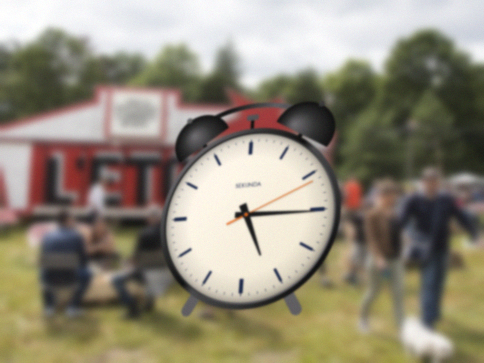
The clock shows **5:15:11**
